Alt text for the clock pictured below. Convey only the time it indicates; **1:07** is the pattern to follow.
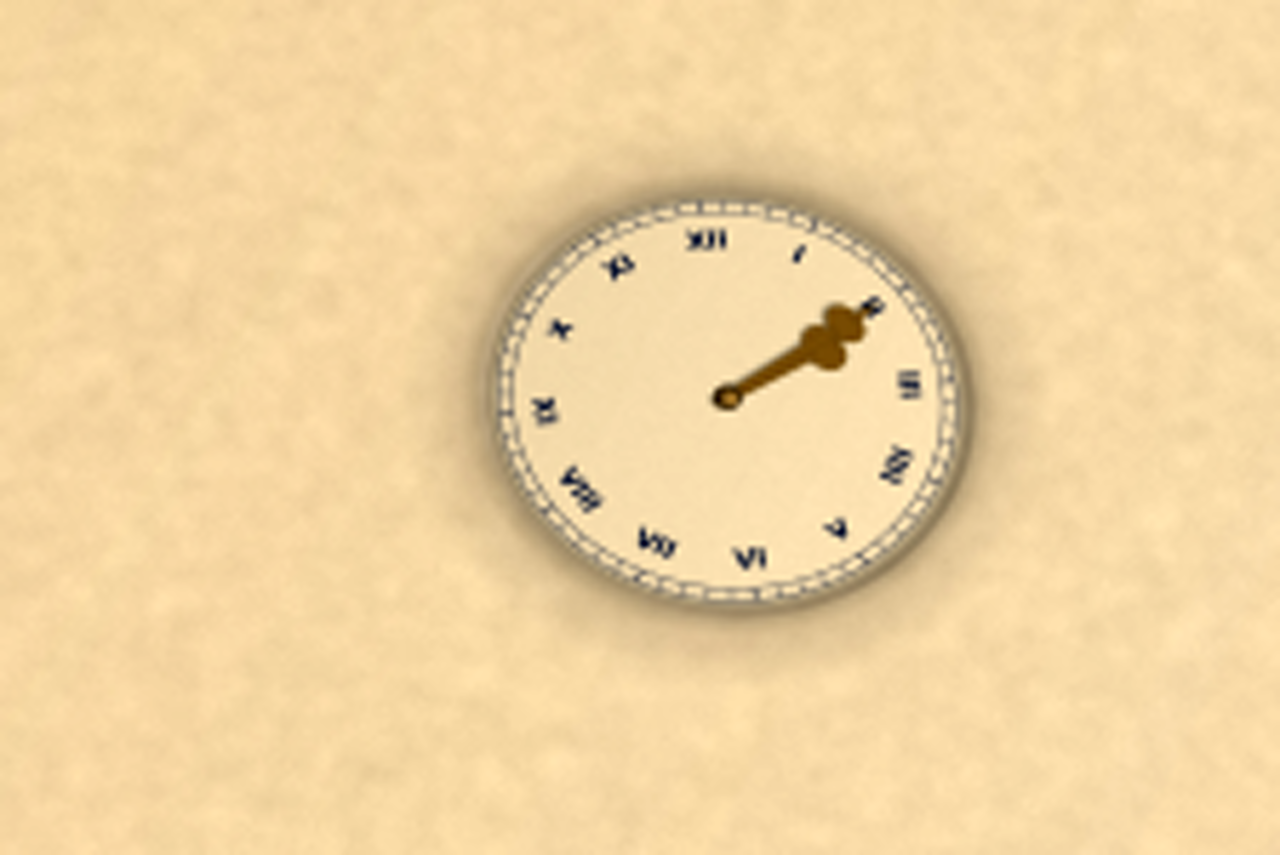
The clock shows **2:10**
